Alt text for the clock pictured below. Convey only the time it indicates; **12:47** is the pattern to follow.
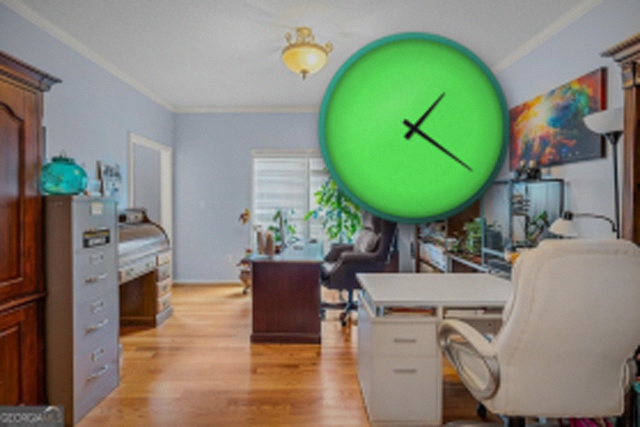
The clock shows **1:21**
